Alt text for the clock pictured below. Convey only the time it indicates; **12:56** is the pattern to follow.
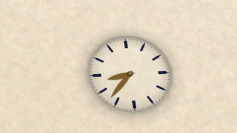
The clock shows **8:37**
